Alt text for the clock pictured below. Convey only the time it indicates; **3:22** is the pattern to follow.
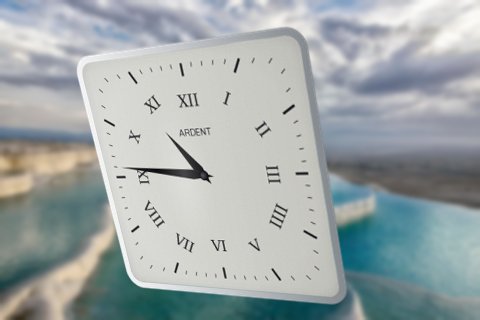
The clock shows **10:46**
